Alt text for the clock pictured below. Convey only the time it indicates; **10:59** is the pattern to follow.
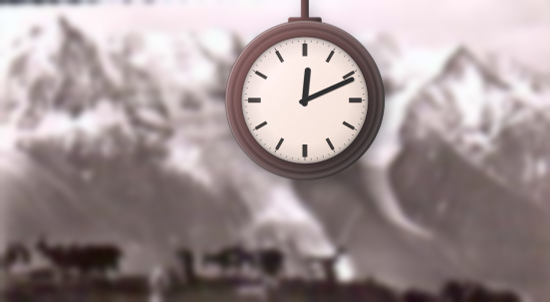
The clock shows **12:11**
